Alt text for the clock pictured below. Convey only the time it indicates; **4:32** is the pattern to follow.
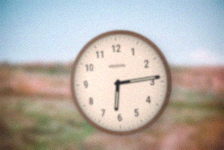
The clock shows **6:14**
